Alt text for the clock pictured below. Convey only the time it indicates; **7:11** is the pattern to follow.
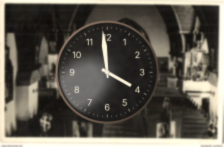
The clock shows **3:59**
